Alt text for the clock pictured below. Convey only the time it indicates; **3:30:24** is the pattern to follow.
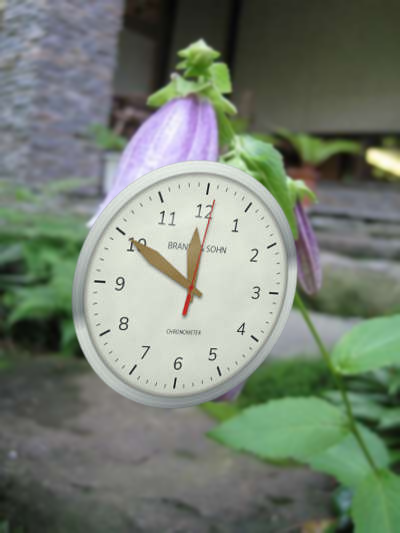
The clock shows **11:50:01**
